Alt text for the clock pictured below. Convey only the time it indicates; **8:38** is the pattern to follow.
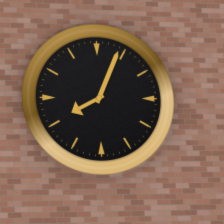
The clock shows **8:04**
